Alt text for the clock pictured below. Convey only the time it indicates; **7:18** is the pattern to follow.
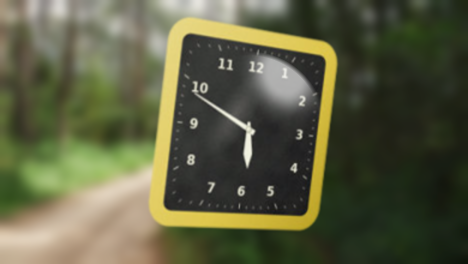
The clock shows **5:49**
